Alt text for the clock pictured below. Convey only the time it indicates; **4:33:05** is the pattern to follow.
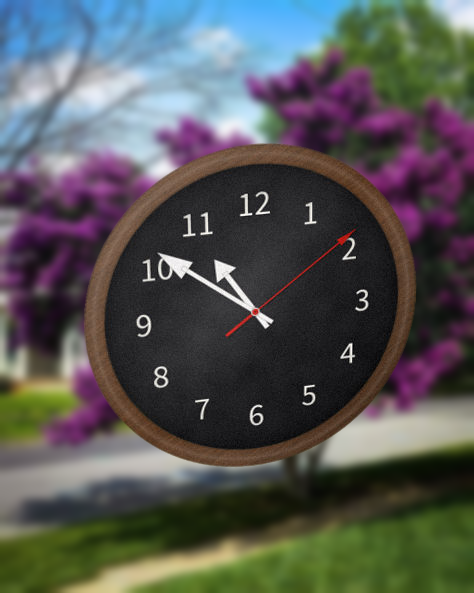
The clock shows **10:51:09**
